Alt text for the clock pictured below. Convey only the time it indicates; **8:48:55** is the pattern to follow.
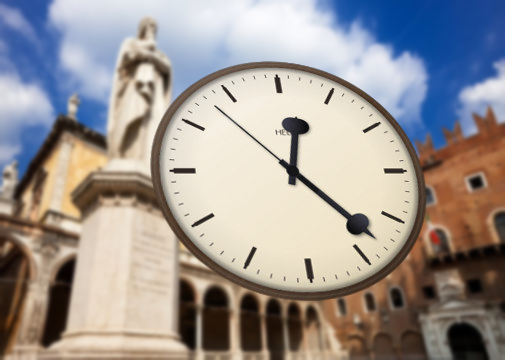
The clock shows **12:22:53**
